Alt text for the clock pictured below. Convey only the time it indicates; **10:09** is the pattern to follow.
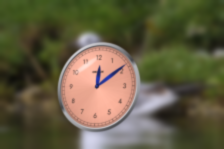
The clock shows **12:09**
